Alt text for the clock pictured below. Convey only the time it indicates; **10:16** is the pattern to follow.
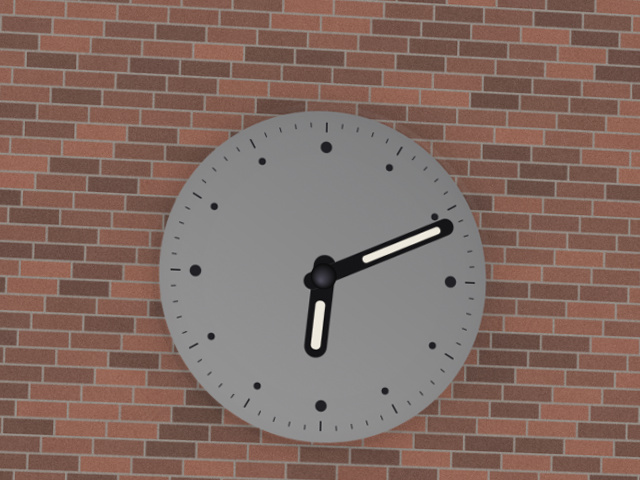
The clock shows **6:11**
